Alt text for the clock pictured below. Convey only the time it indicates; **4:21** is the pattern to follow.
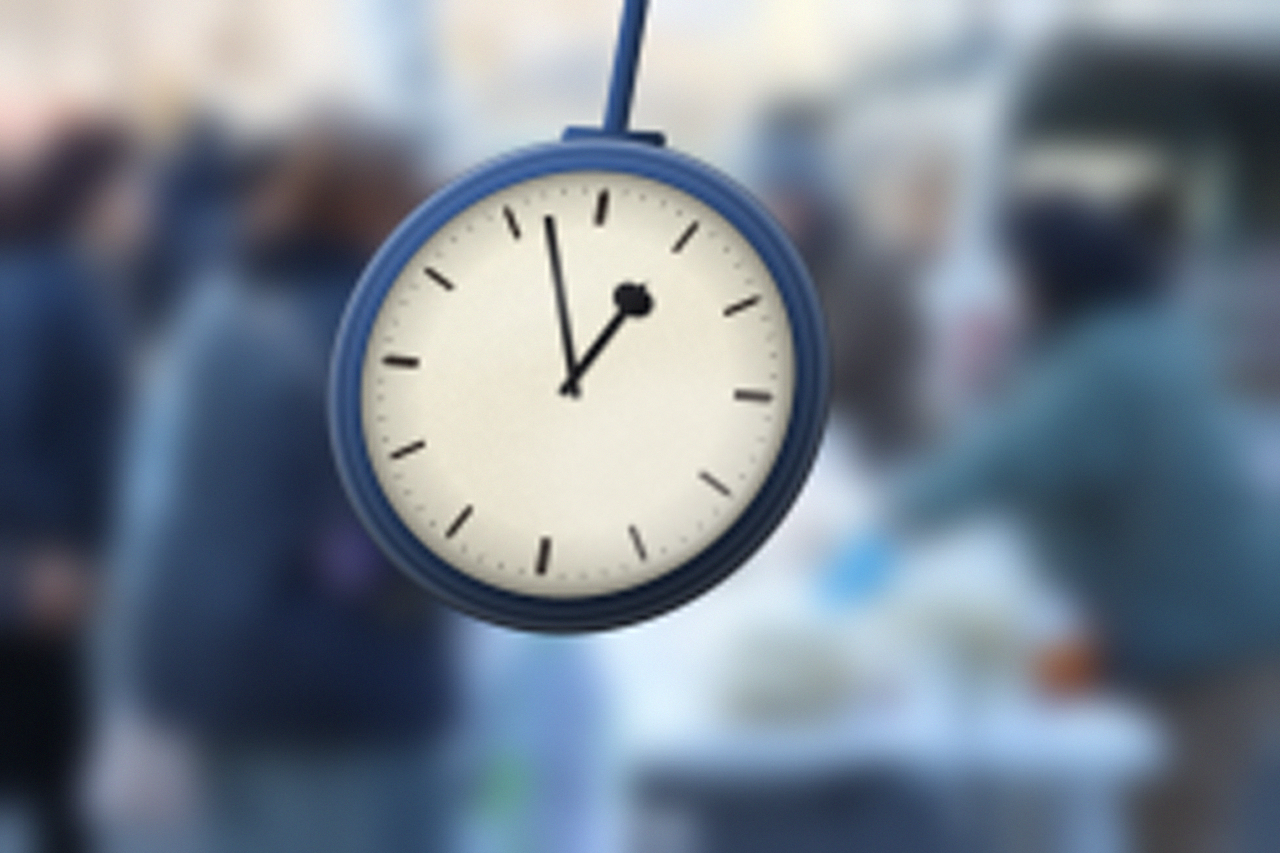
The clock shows **12:57**
